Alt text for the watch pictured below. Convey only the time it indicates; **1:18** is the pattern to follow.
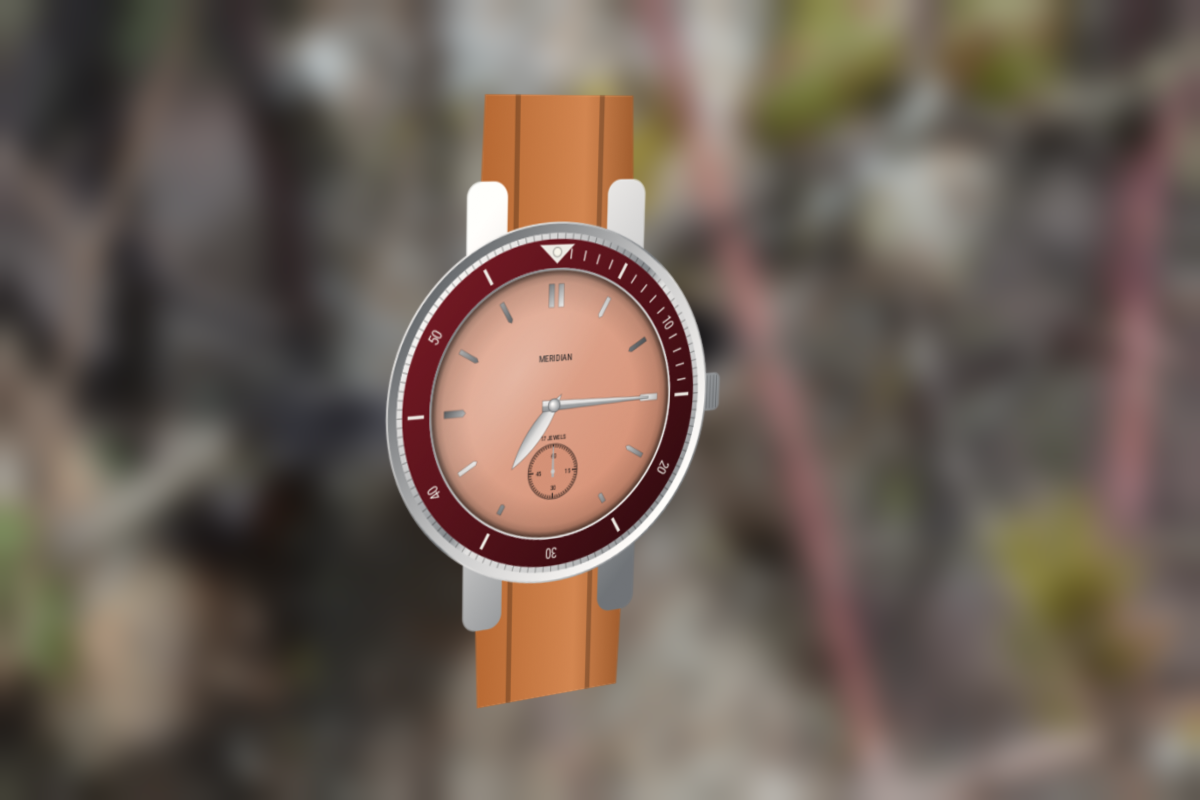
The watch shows **7:15**
